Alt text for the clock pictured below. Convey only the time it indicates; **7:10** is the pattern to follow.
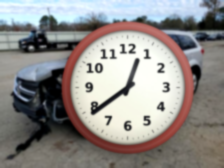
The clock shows **12:39**
